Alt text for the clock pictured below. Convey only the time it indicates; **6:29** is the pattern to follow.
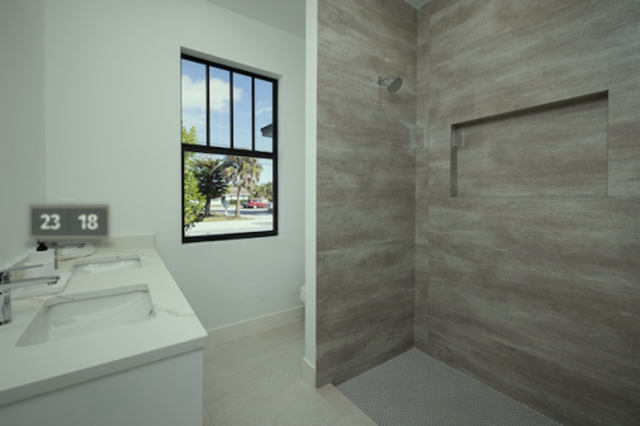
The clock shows **23:18**
